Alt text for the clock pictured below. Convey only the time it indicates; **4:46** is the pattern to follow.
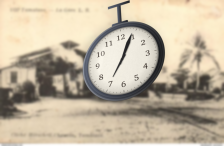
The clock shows **7:04**
